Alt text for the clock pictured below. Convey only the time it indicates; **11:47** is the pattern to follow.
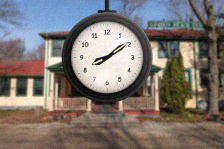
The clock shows **8:09**
